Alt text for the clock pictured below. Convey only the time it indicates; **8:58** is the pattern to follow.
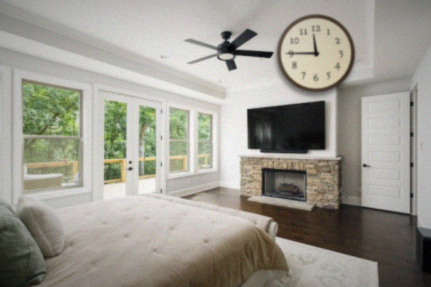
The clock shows **11:45**
